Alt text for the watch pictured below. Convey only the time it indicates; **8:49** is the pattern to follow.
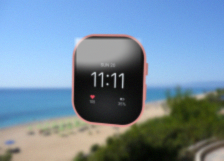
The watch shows **11:11**
